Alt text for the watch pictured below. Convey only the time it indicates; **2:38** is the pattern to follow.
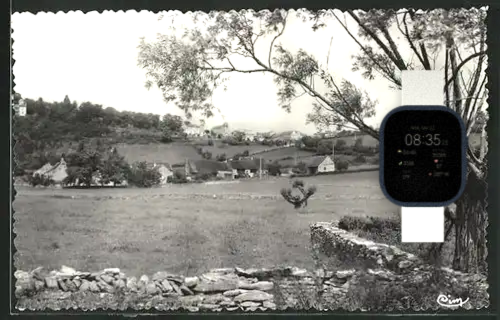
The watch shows **8:35**
